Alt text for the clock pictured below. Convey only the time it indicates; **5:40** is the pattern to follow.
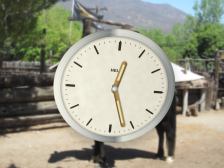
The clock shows **12:27**
